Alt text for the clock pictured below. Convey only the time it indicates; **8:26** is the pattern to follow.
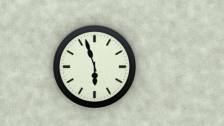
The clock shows **5:57**
